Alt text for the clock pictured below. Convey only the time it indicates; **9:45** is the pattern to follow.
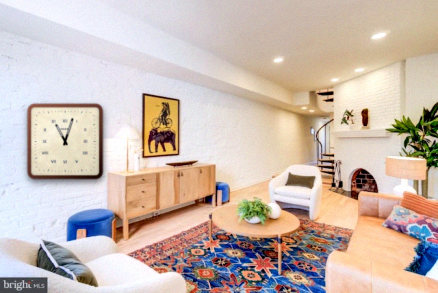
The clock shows **11:03**
